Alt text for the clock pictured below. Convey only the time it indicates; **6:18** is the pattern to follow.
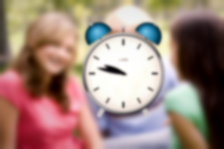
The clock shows **9:47**
